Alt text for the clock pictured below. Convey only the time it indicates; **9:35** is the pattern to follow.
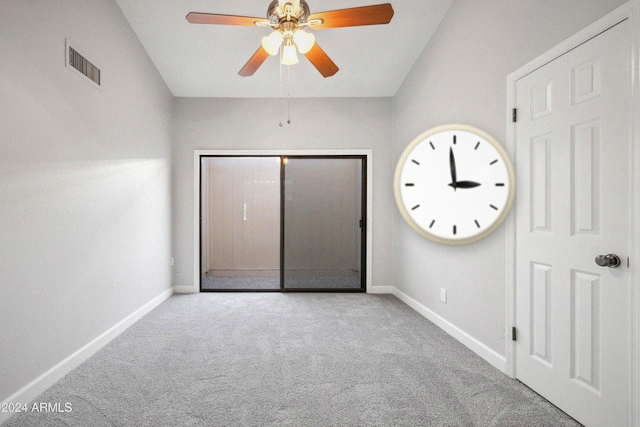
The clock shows **2:59**
